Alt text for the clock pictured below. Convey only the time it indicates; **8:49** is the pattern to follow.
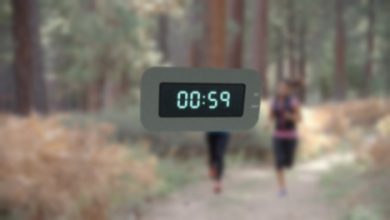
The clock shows **0:59**
